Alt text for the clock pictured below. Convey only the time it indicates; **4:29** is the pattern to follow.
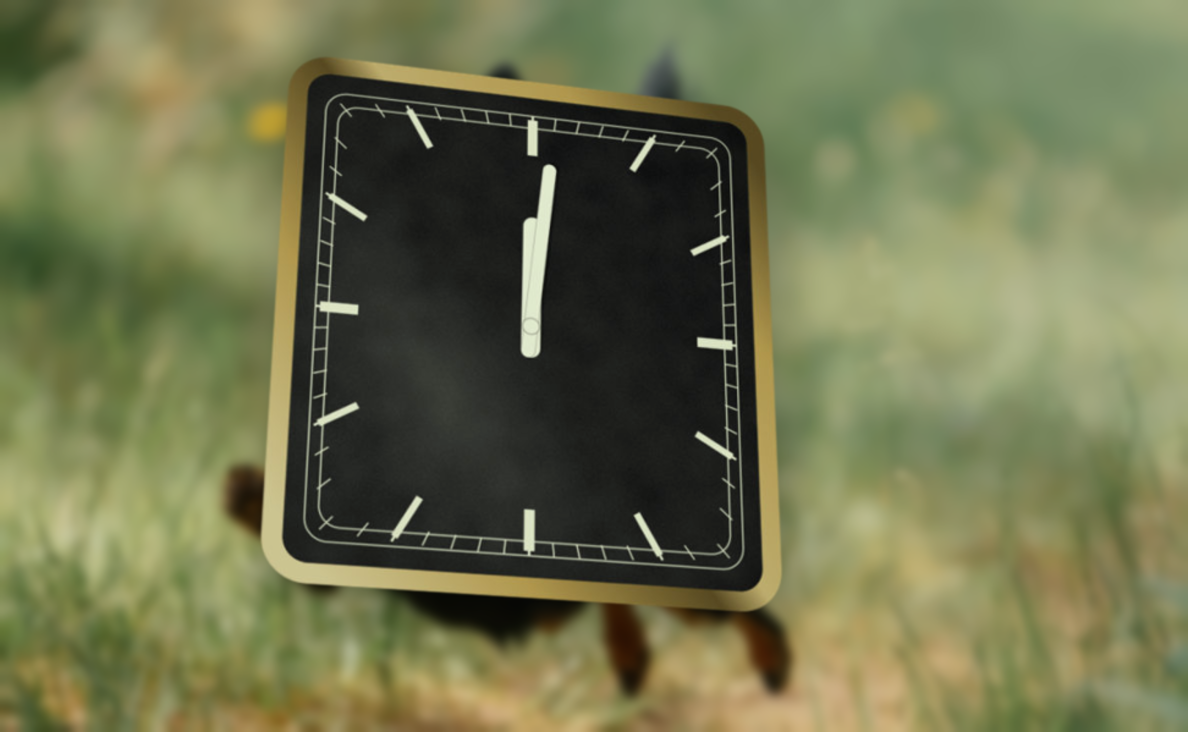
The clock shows **12:01**
